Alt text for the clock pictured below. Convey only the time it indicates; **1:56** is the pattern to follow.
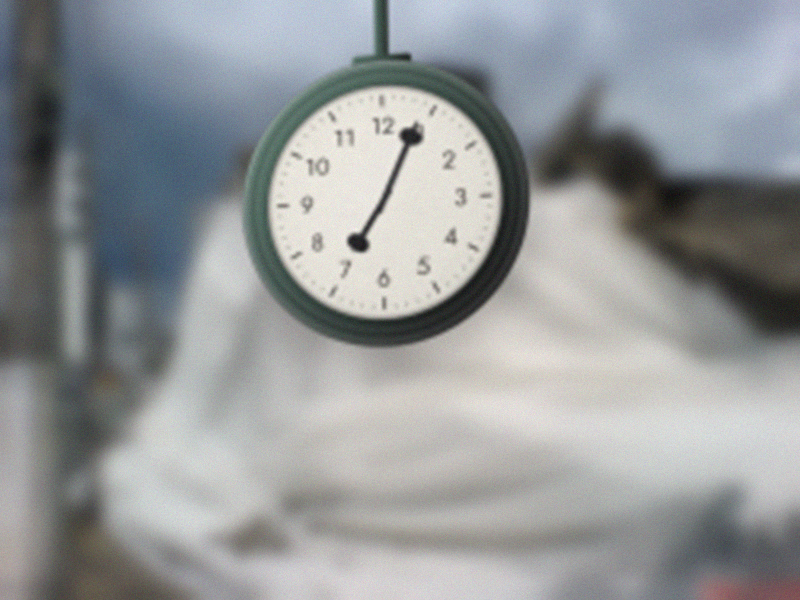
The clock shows **7:04**
